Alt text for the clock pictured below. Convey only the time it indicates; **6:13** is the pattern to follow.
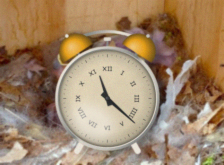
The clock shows **11:22**
